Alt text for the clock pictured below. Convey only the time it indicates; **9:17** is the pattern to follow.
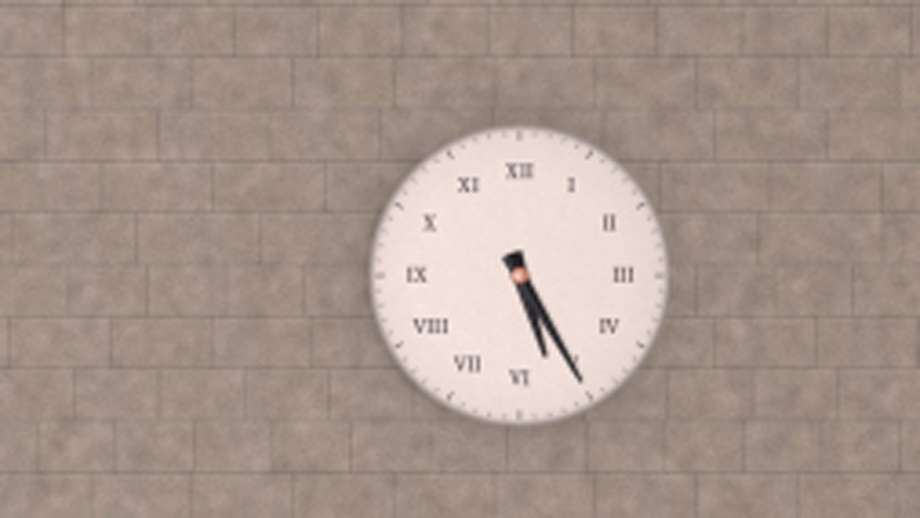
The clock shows **5:25**
